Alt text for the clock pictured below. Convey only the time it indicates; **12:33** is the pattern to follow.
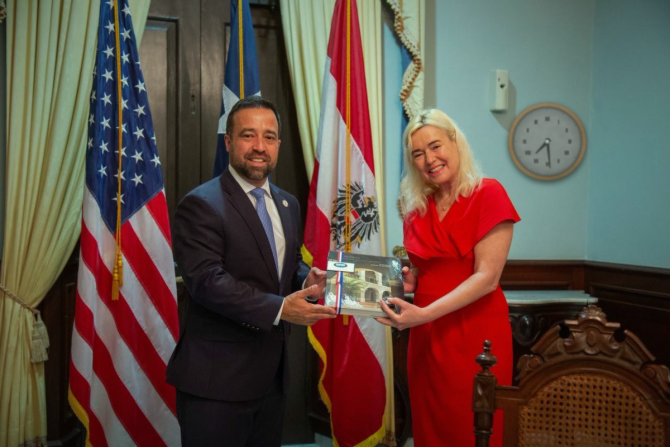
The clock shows **7:29**
